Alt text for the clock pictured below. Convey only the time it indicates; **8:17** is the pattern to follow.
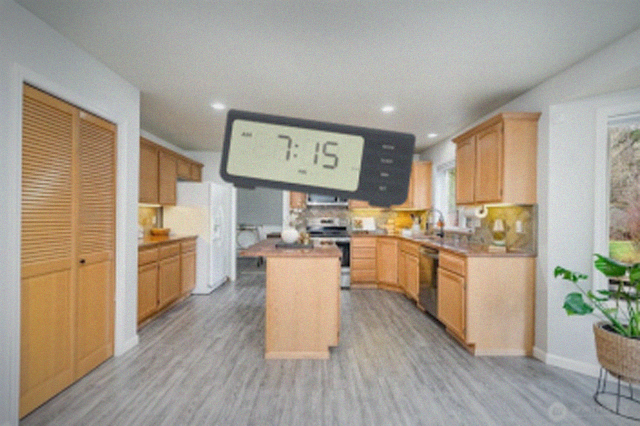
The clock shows **7:15**
